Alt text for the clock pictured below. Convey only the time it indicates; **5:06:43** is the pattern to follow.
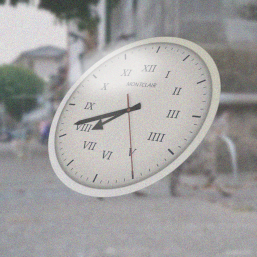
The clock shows **7:41:25**
